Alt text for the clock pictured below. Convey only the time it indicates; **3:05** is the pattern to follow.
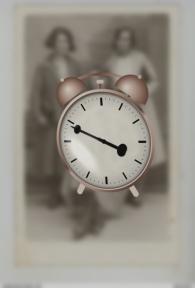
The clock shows **3:49**
